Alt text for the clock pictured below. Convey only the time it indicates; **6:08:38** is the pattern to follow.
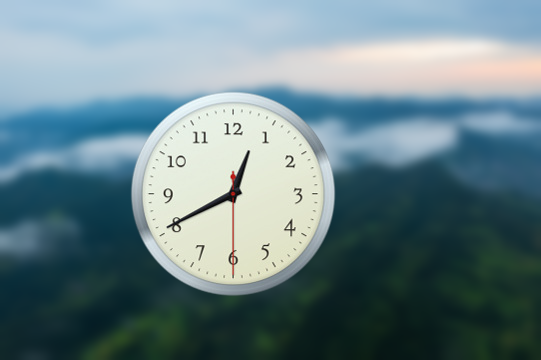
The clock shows **12:40:30**
